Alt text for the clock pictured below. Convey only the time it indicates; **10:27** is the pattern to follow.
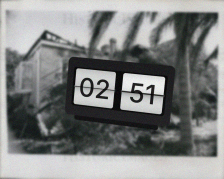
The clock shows **2:51**
